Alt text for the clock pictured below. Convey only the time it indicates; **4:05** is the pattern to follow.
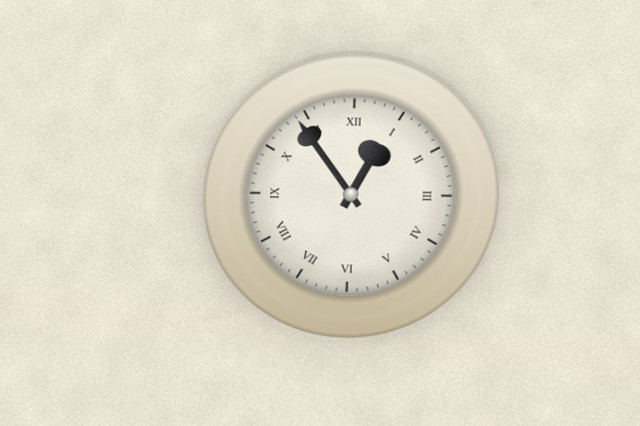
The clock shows **12:54**
